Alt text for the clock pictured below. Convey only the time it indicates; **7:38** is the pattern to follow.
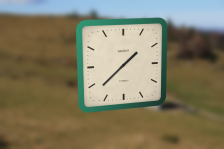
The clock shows **1:38**
